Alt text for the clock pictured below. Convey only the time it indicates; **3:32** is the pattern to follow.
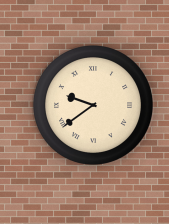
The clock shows **9:39**
